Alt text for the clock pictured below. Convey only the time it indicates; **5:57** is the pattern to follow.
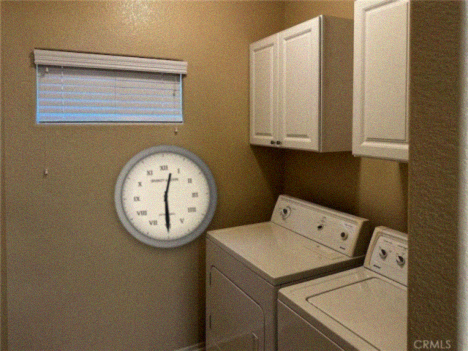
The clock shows **12:30**
